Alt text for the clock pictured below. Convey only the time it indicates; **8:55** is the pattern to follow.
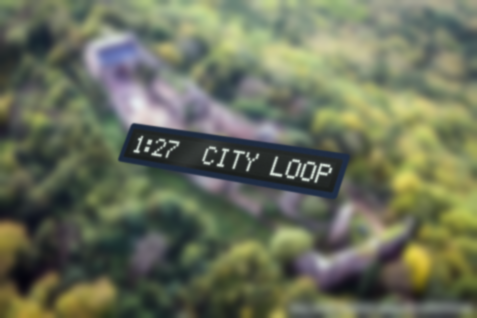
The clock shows **1:27**
